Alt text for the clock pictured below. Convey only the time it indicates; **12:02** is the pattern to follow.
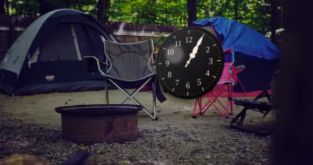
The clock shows **1:05**
